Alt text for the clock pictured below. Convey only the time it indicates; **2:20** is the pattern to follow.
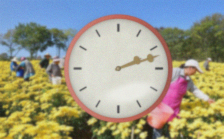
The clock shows **2:12**
